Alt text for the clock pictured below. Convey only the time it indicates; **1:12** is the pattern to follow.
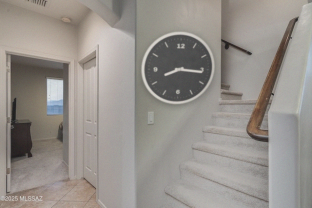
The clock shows **8:16**
